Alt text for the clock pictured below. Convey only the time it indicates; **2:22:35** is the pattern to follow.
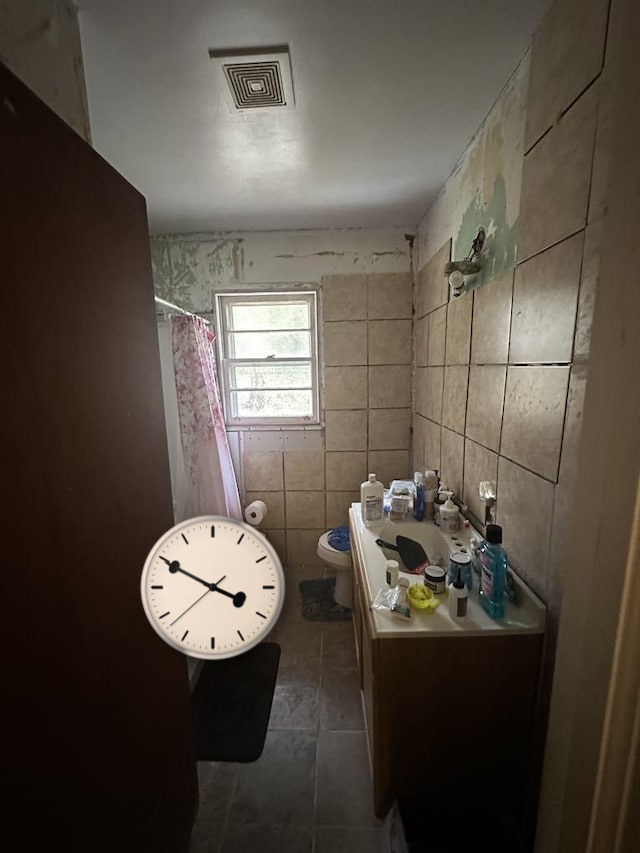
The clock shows **3:49:38**
